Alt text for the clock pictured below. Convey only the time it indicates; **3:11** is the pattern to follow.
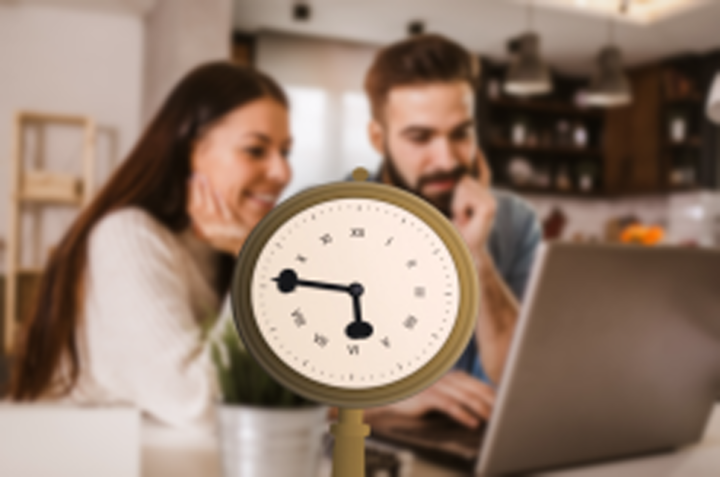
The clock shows **5:46**
